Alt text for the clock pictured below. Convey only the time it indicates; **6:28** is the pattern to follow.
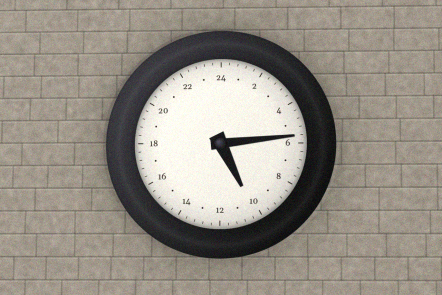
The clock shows **10:14**
